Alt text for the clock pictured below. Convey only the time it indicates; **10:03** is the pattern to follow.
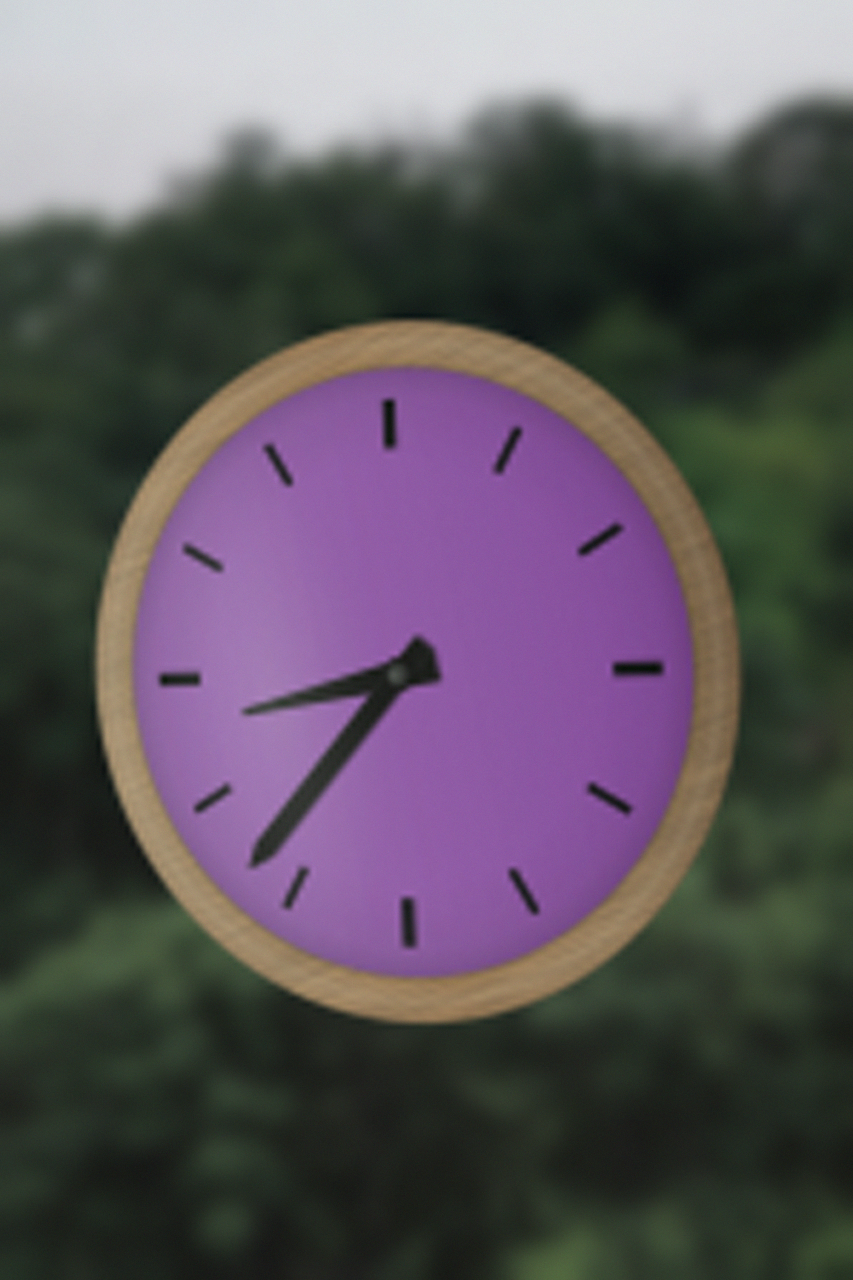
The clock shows **8:37**
